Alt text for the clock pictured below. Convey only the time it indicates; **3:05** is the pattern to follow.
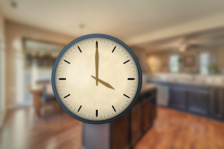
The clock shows **4:00**
